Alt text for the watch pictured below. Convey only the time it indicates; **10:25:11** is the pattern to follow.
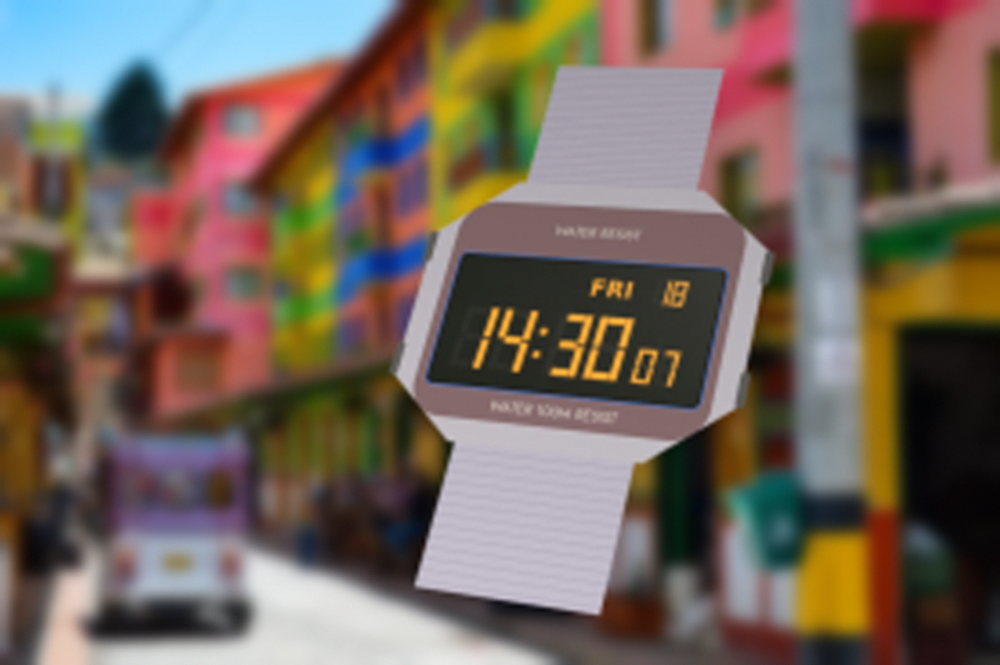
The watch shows **14:30:07**
